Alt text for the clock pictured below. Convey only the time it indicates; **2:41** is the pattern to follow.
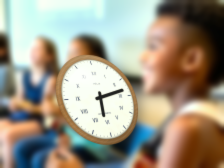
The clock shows **6:13**
